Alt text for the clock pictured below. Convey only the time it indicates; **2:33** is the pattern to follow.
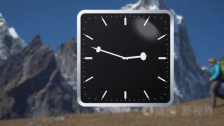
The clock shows **2:48**
